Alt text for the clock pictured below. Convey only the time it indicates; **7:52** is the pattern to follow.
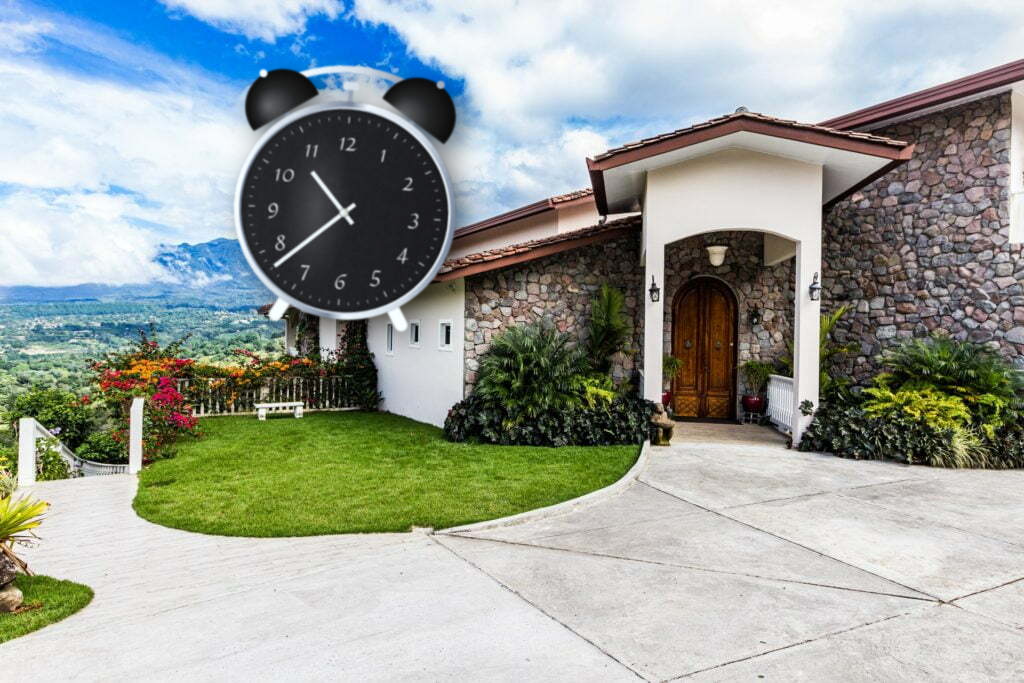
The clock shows **10:38**
